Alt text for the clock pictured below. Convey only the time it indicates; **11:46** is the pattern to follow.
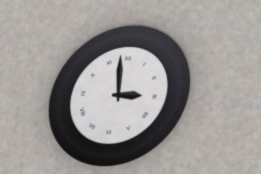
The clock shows **2:58**
